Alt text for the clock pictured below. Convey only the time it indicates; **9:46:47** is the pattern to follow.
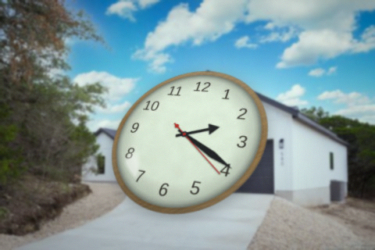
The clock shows **2:19:21**
